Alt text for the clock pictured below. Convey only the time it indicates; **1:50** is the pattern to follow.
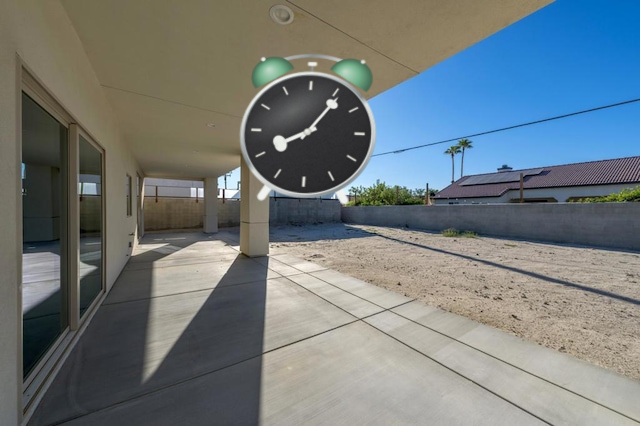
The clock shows **8:06**
